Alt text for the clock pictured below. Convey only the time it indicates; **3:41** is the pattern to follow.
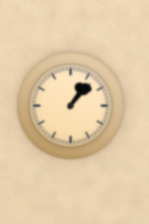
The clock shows **1:07**
